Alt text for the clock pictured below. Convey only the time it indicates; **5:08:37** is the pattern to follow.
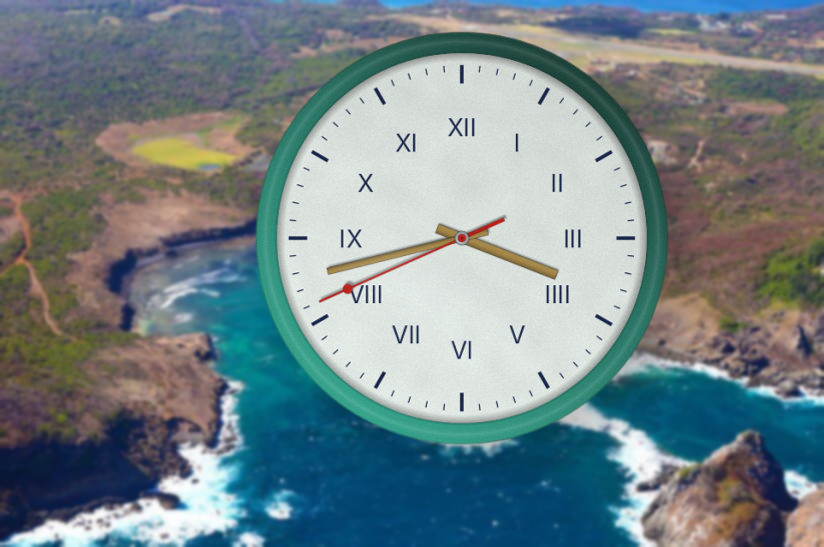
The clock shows **3:42:41**
